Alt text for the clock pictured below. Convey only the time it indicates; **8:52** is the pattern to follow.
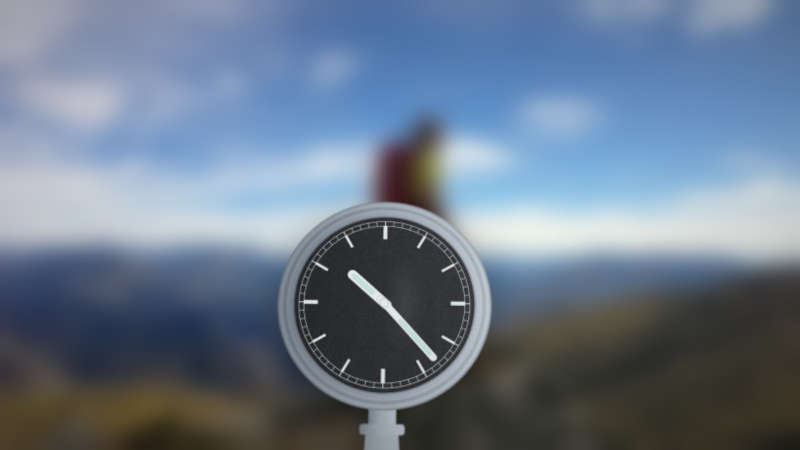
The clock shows **10:23**
